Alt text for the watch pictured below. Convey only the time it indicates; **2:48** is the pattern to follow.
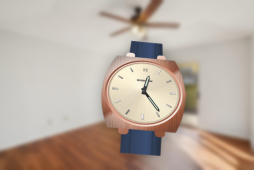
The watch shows **12:24**
